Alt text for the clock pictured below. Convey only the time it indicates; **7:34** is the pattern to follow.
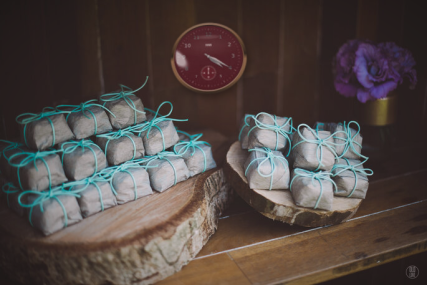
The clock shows **4:20**
